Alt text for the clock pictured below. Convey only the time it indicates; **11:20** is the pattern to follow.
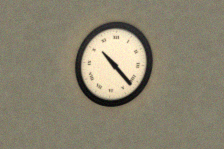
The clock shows **10:22**
